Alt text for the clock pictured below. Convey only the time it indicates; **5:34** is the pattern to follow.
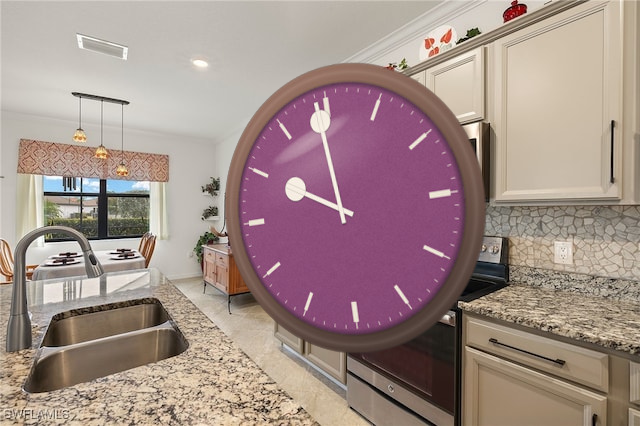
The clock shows **9:59**
